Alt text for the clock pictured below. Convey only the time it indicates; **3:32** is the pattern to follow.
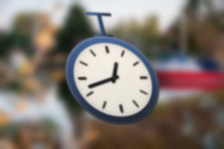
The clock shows **12:42**
